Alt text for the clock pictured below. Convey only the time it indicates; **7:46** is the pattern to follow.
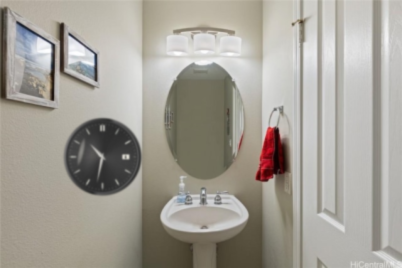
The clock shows **10:32**
